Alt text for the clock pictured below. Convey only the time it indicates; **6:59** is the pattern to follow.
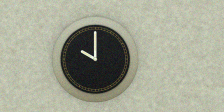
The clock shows **10:00**
